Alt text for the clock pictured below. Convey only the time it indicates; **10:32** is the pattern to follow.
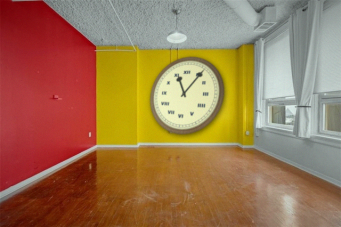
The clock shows **11:06**
